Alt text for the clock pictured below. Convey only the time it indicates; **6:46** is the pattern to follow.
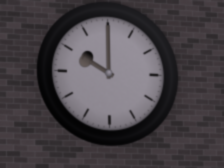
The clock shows **10:00**
